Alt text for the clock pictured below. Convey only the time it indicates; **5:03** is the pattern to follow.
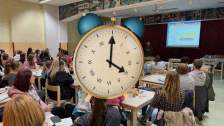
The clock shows **4:00**
